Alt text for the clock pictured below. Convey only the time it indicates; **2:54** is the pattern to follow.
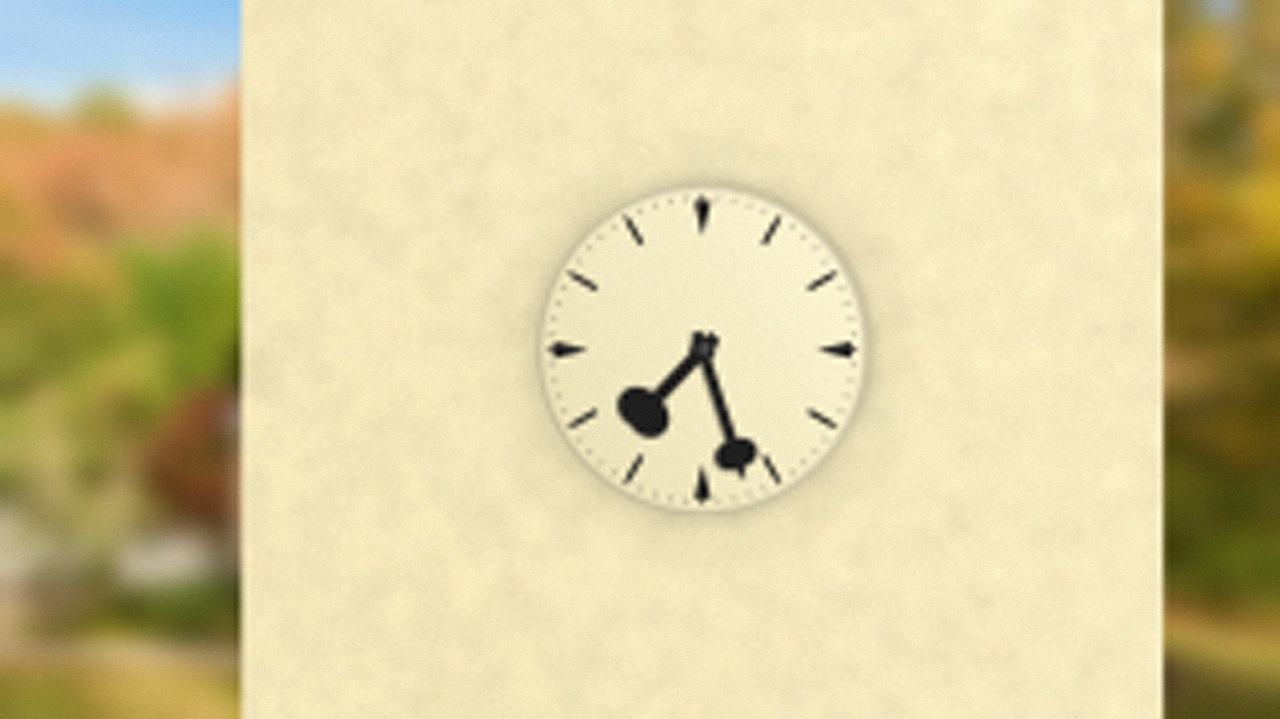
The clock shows **7:27**
